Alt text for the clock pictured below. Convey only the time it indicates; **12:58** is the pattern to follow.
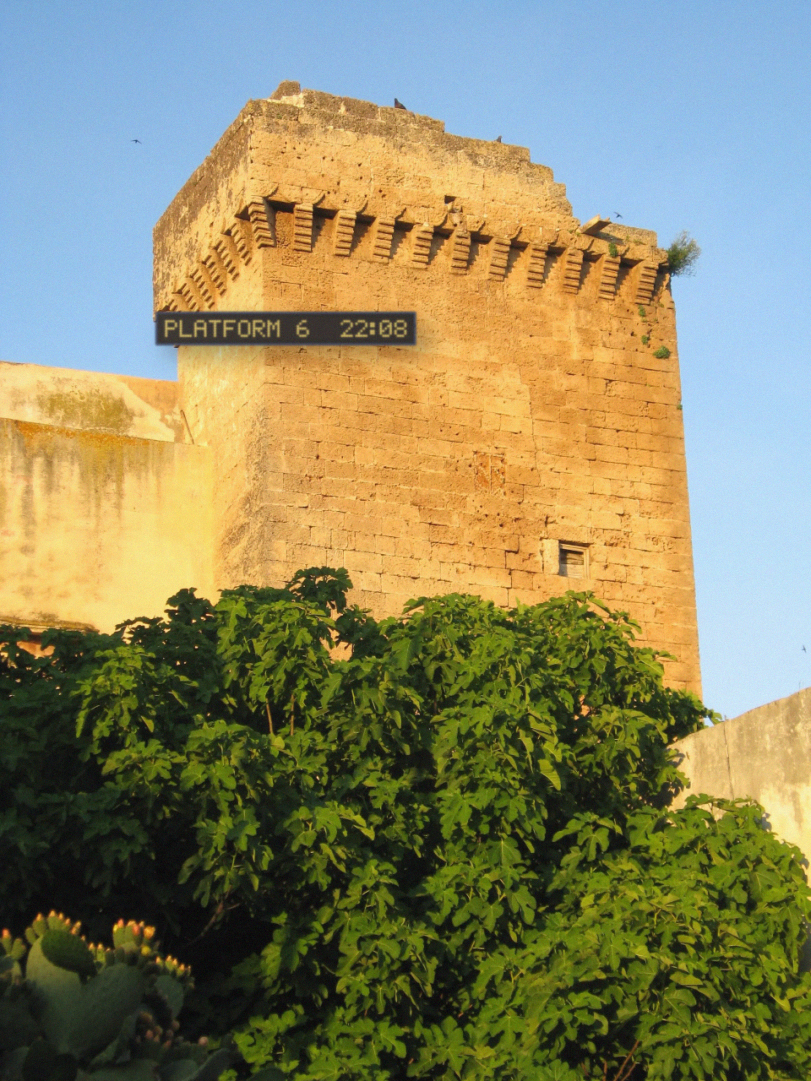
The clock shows **22:08**
